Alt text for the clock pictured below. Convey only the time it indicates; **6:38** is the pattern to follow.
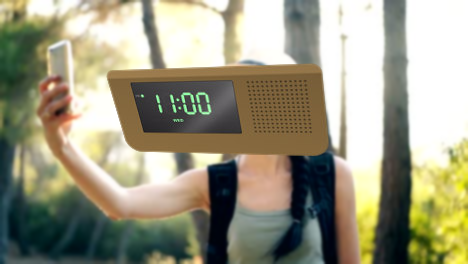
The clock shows **11:00**
